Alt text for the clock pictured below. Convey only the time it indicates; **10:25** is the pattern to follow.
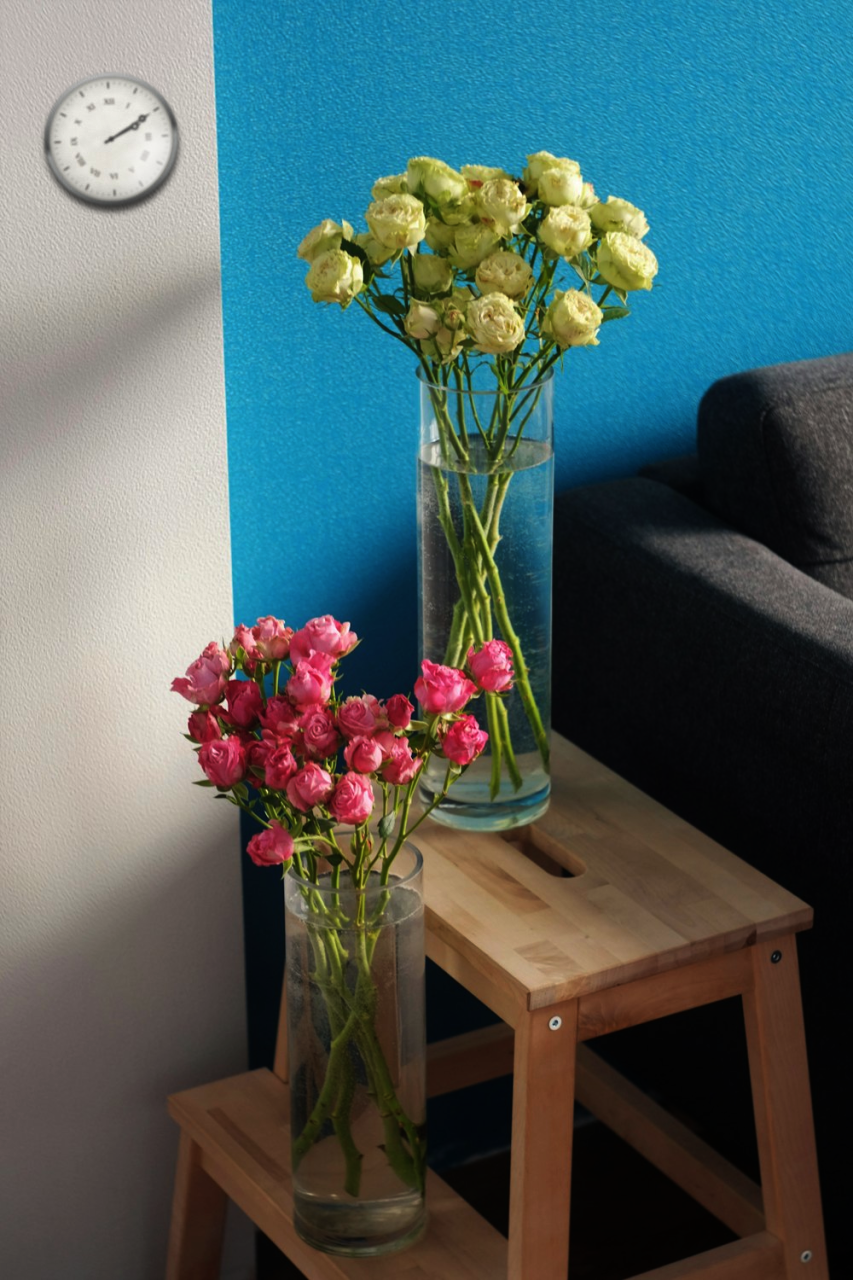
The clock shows **2:10**
